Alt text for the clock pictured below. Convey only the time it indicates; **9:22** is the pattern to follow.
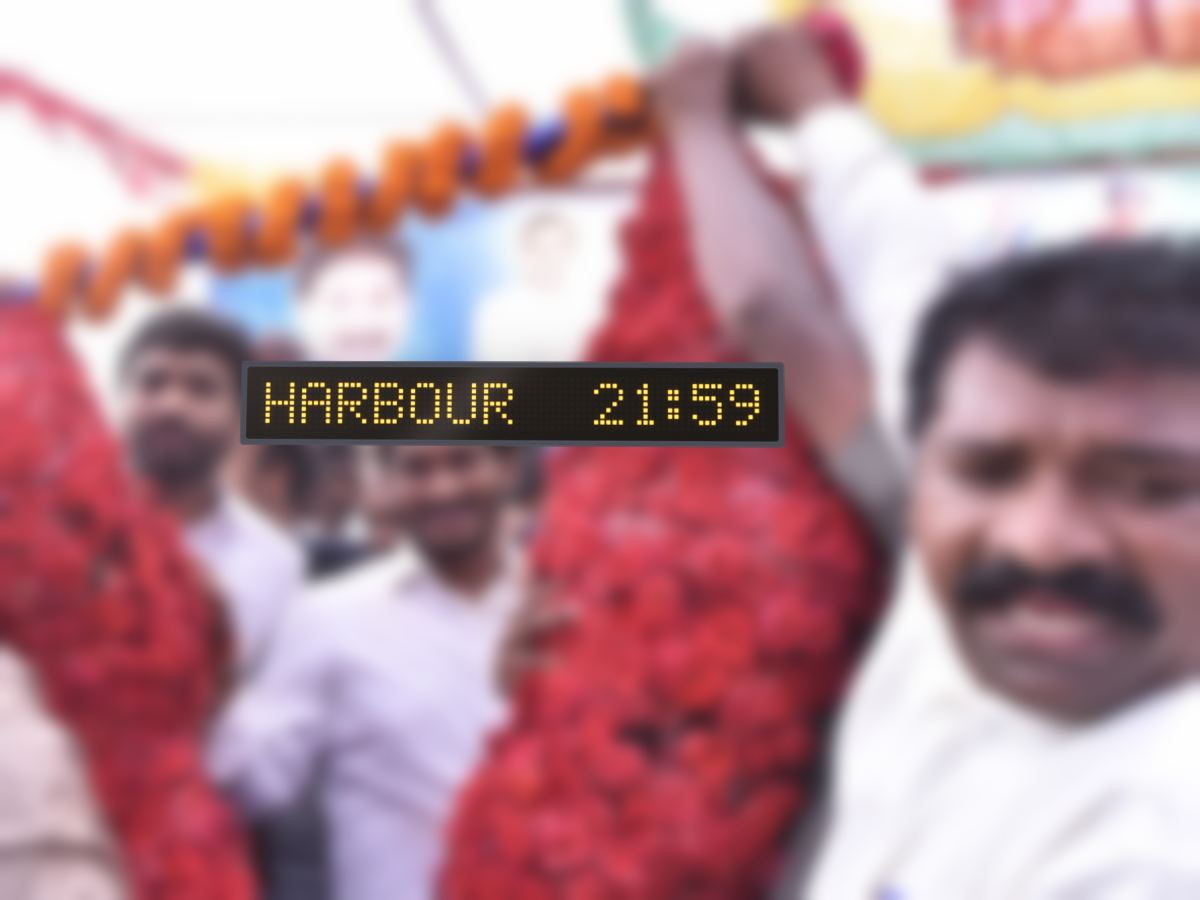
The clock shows **21:59**
